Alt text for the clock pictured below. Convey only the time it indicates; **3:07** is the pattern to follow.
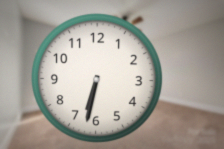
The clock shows **6:32**
